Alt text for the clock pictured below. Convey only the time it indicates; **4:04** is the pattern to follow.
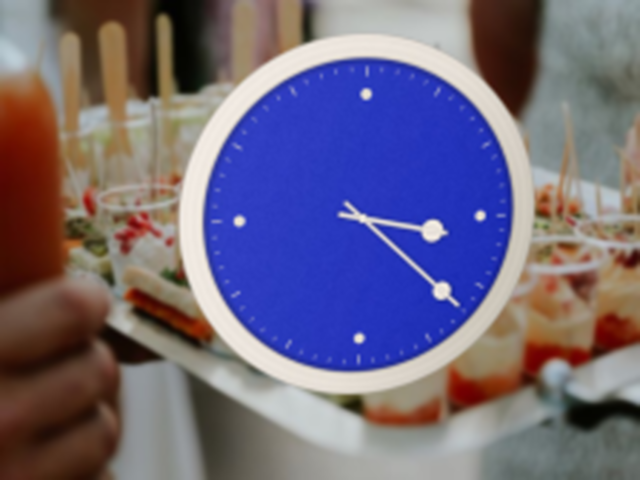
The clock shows **3:22**
